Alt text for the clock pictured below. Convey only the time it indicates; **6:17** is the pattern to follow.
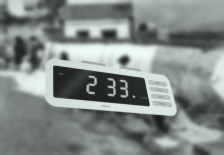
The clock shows **2:33**
